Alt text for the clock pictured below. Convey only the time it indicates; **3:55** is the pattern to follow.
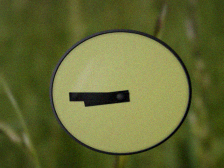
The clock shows **8:45**
